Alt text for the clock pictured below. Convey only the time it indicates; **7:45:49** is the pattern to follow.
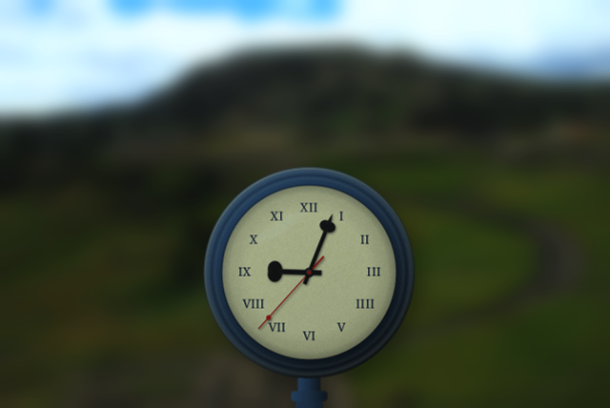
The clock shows **9:03:37**
